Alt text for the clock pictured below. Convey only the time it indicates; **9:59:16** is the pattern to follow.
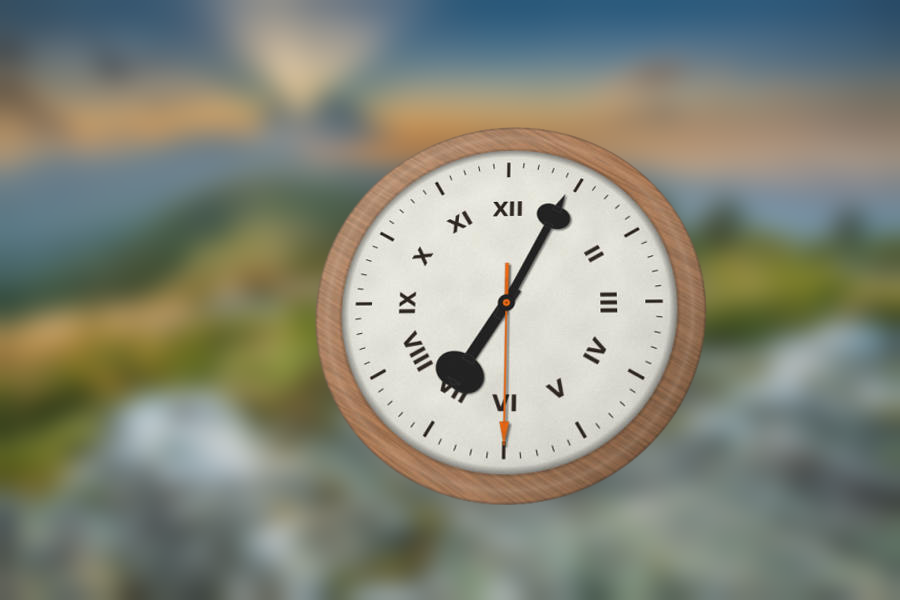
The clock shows **7:04:30**
